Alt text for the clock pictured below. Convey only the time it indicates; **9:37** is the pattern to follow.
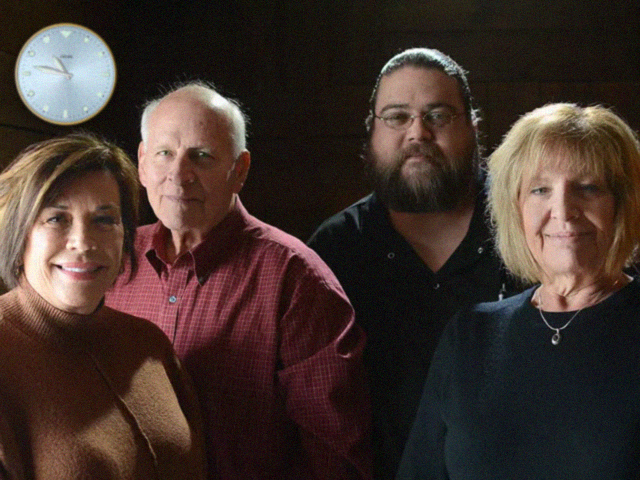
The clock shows **10:47**
